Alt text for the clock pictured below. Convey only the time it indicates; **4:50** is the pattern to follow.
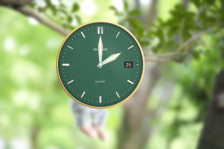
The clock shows **2:00**
